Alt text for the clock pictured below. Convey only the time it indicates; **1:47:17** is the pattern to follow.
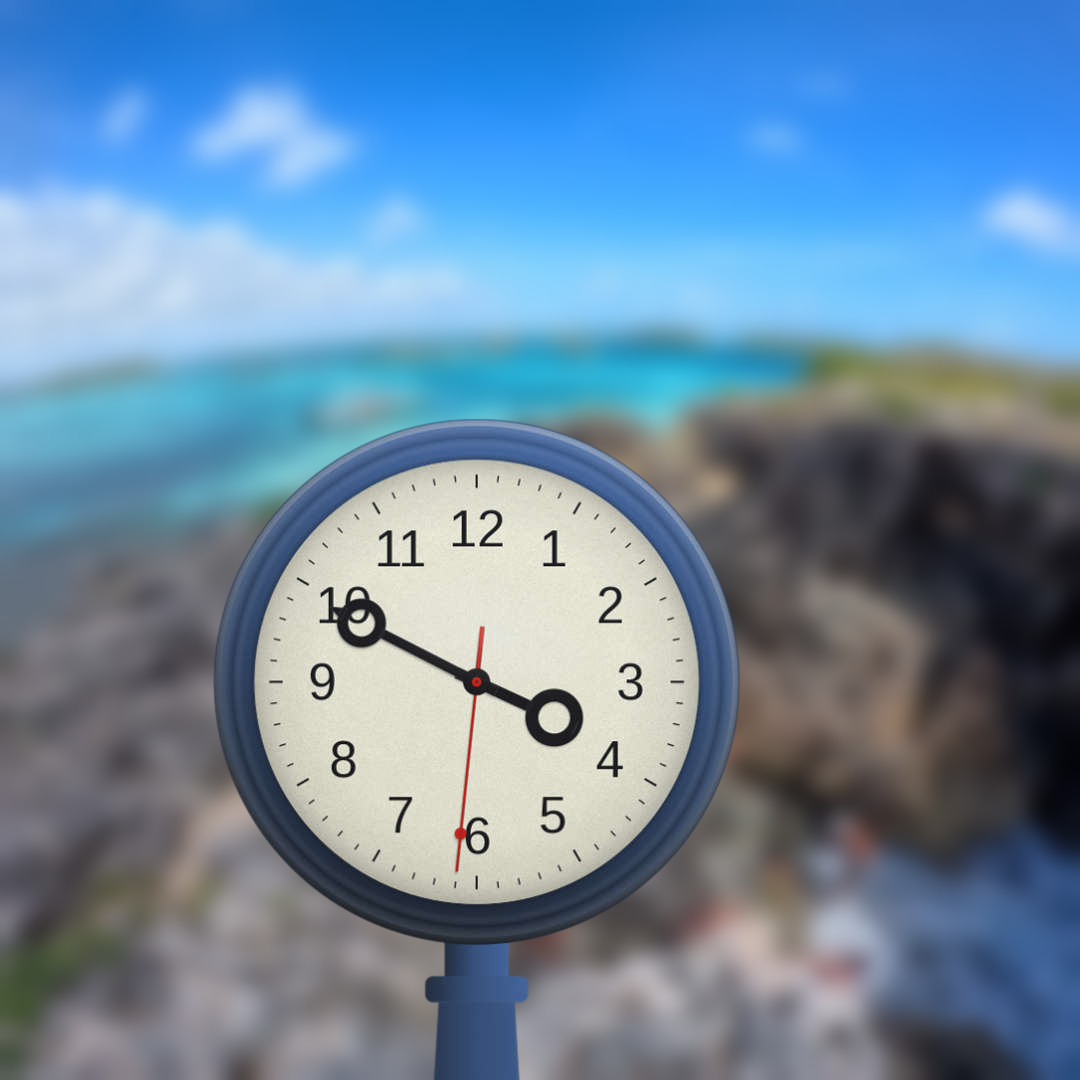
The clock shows **3:49:31**
